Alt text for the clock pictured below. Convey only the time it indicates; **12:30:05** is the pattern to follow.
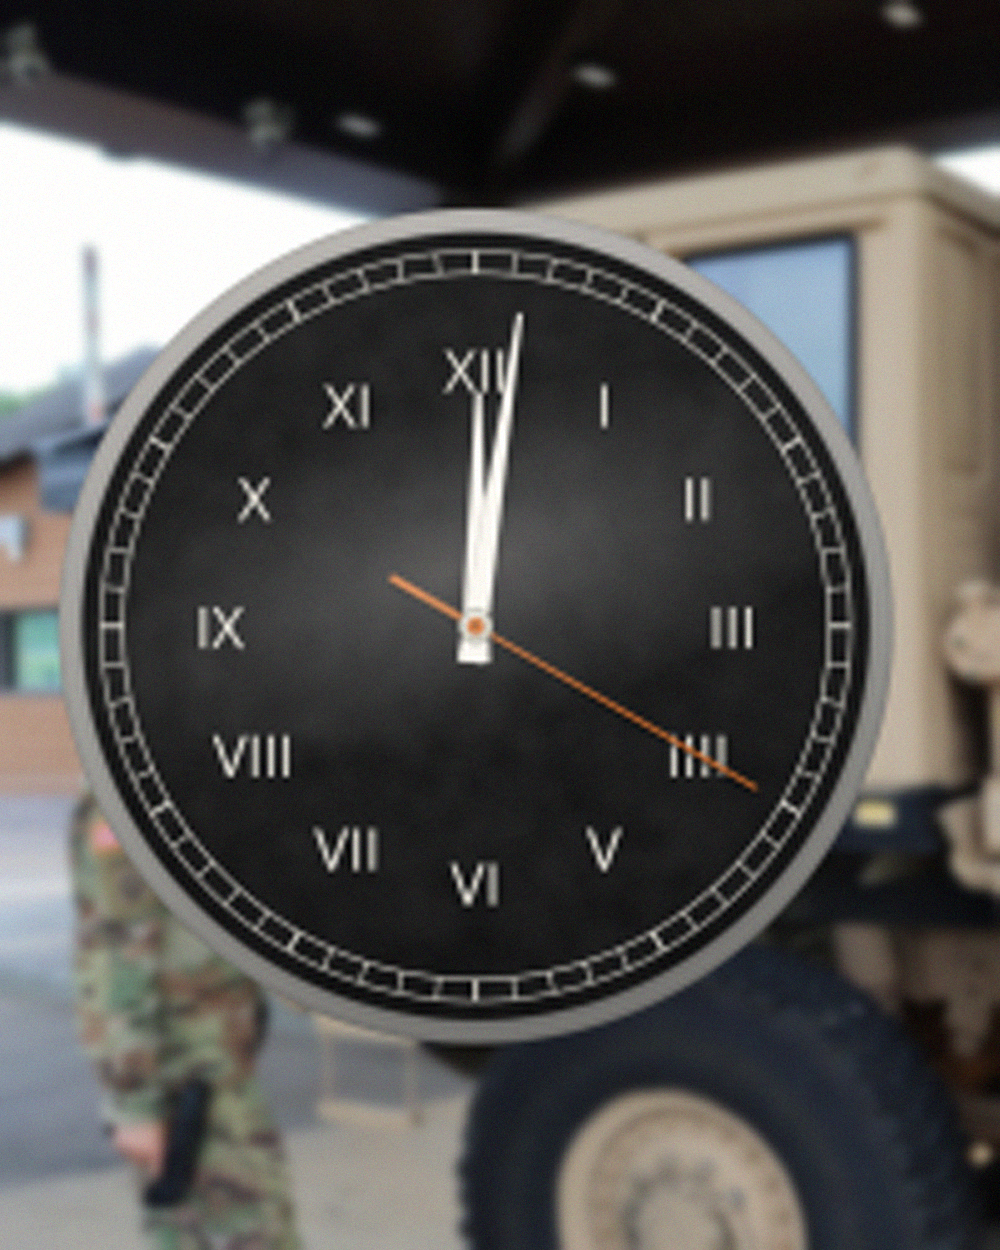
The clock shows **12:01:20**
